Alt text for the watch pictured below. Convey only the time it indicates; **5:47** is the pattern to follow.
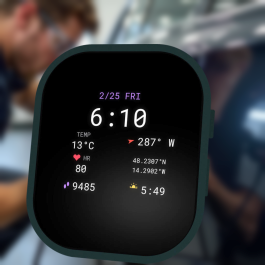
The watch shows **6:10**
